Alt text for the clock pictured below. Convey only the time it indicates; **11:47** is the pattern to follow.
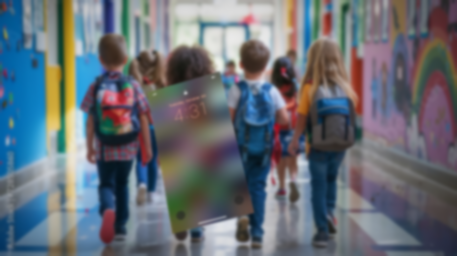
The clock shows **4:31**
